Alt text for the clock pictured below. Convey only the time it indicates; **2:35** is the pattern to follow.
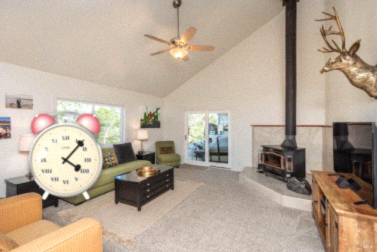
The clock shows **4:07**
